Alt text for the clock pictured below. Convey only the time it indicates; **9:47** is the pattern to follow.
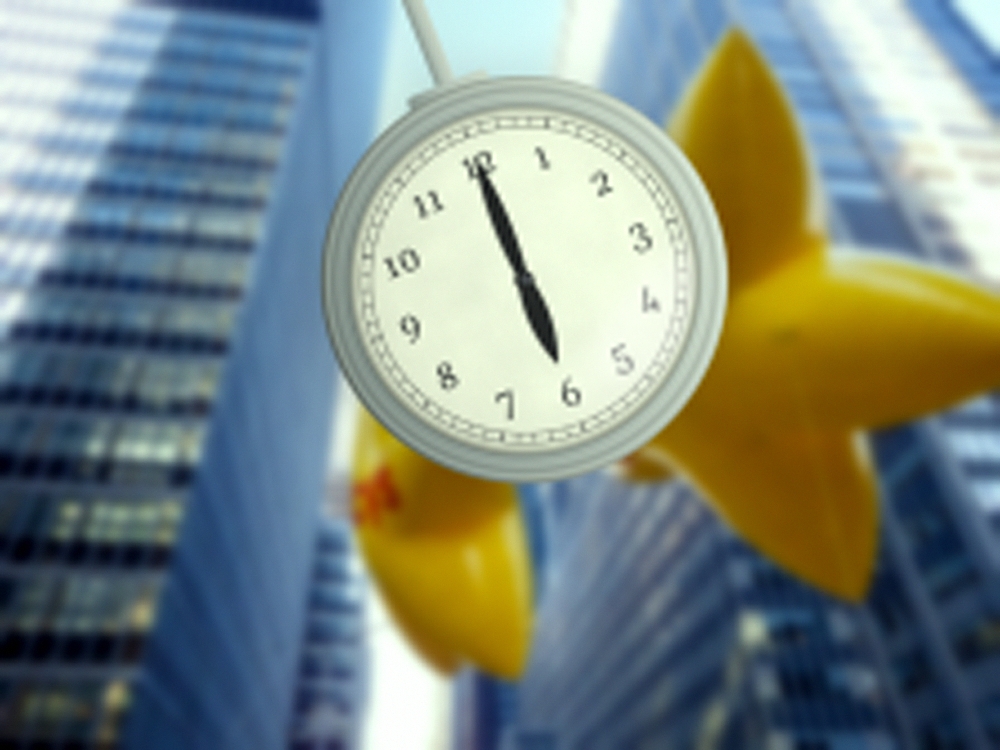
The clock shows **6:00**
